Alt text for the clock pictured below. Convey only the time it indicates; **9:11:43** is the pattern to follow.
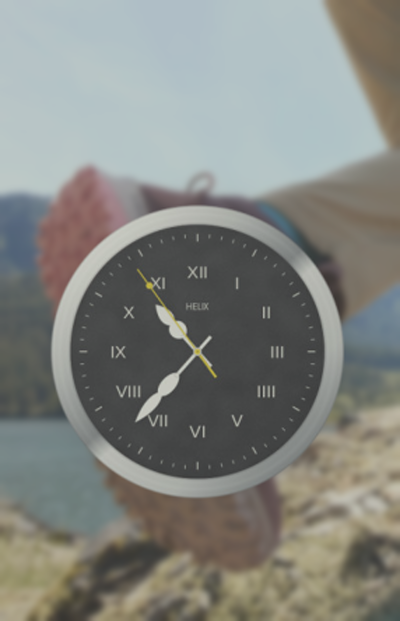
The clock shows **10:36:54**
